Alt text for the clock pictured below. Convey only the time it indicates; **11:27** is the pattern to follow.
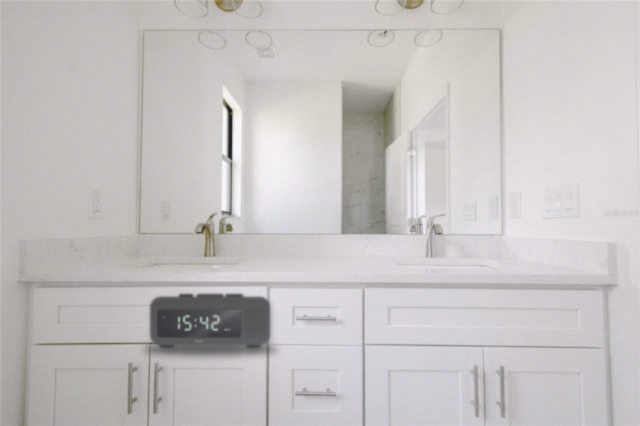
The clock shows **15:42**
